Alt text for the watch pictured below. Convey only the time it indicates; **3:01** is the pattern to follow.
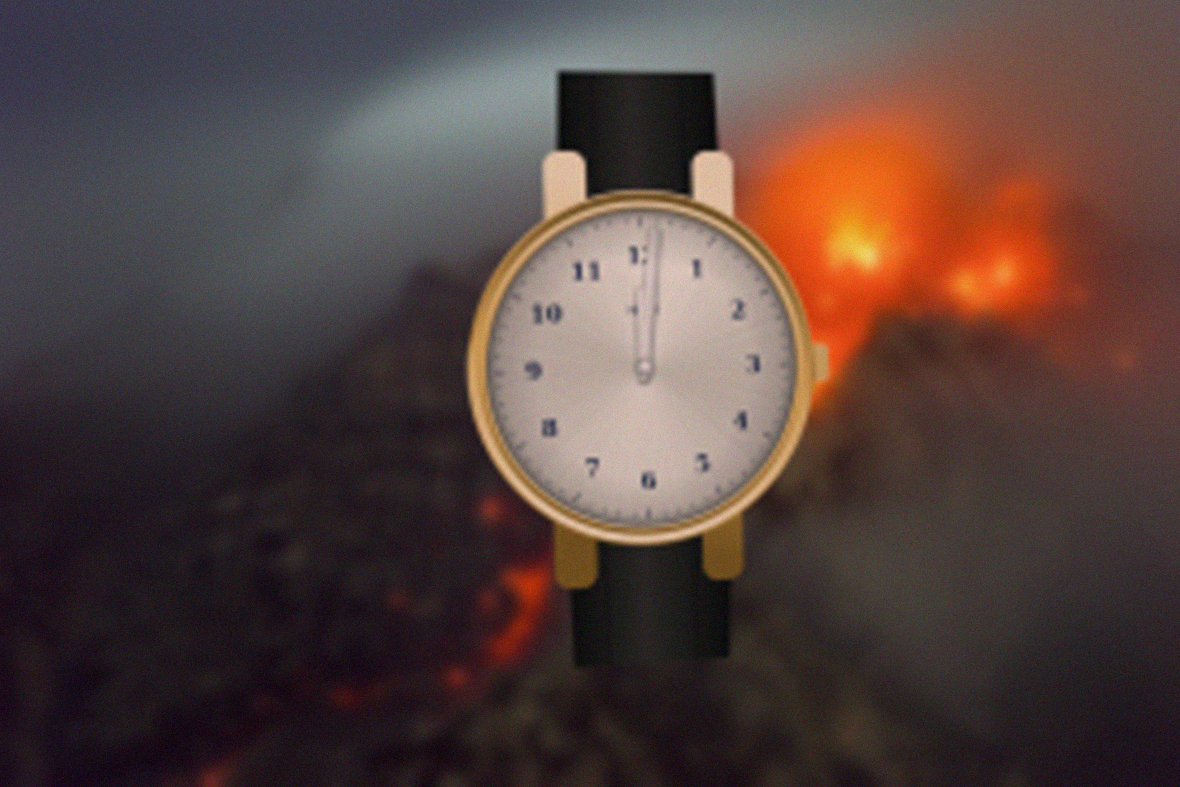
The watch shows **12:01**
